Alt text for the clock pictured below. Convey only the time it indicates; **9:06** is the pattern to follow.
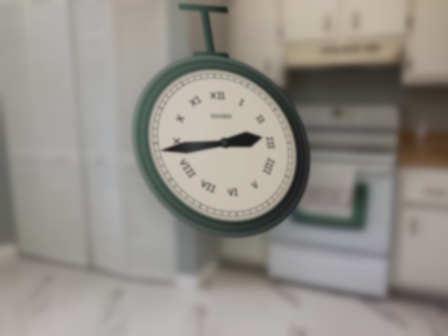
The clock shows **2:44**
